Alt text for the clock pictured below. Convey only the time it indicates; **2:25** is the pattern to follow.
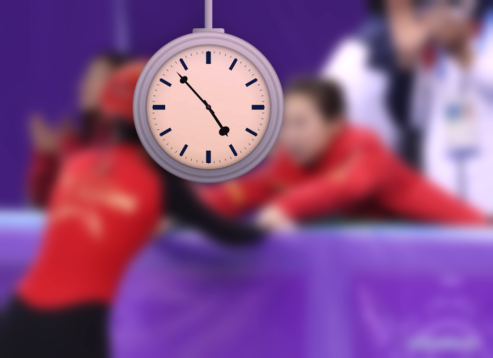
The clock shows **4:53**
